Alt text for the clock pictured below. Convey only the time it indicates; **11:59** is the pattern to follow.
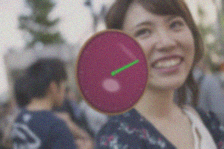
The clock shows **2:11**
